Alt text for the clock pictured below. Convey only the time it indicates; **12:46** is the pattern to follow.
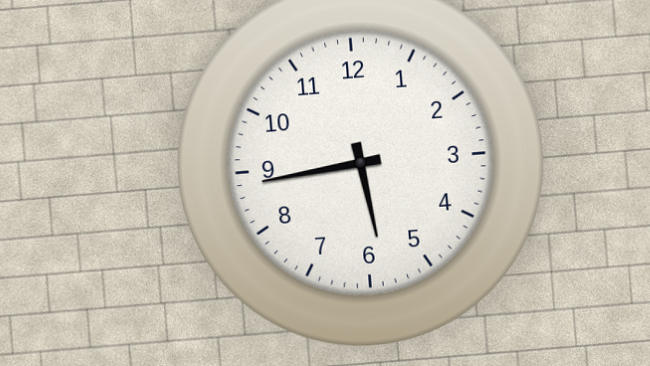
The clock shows **5:44**
